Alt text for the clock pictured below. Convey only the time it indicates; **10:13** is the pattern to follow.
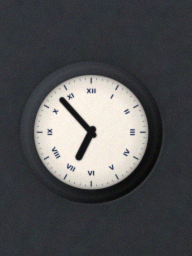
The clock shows **6:53**
